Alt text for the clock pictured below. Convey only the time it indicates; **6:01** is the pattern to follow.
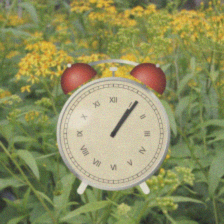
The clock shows **1:06**
